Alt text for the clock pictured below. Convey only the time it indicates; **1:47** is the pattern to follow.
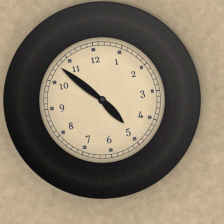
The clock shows **4:53**
